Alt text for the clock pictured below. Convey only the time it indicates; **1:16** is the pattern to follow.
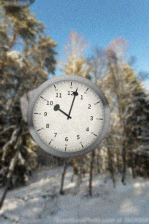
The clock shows **10:02**
